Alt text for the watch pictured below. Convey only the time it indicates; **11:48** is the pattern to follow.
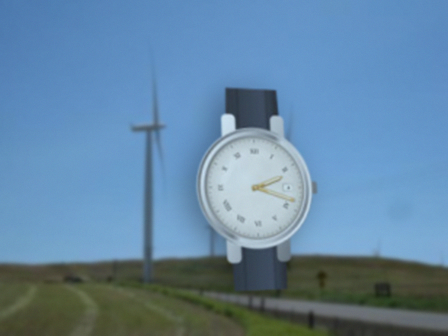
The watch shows **2:18**
